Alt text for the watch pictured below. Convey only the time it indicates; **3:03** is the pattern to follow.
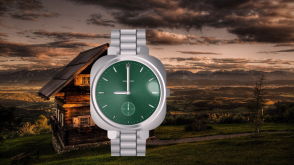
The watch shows **9:00**
